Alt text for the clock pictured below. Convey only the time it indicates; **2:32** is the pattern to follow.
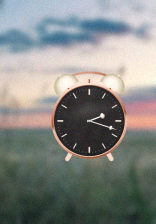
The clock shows **2:18**
